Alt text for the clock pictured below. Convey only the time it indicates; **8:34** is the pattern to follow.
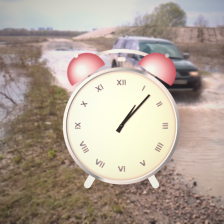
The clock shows **1:07**
